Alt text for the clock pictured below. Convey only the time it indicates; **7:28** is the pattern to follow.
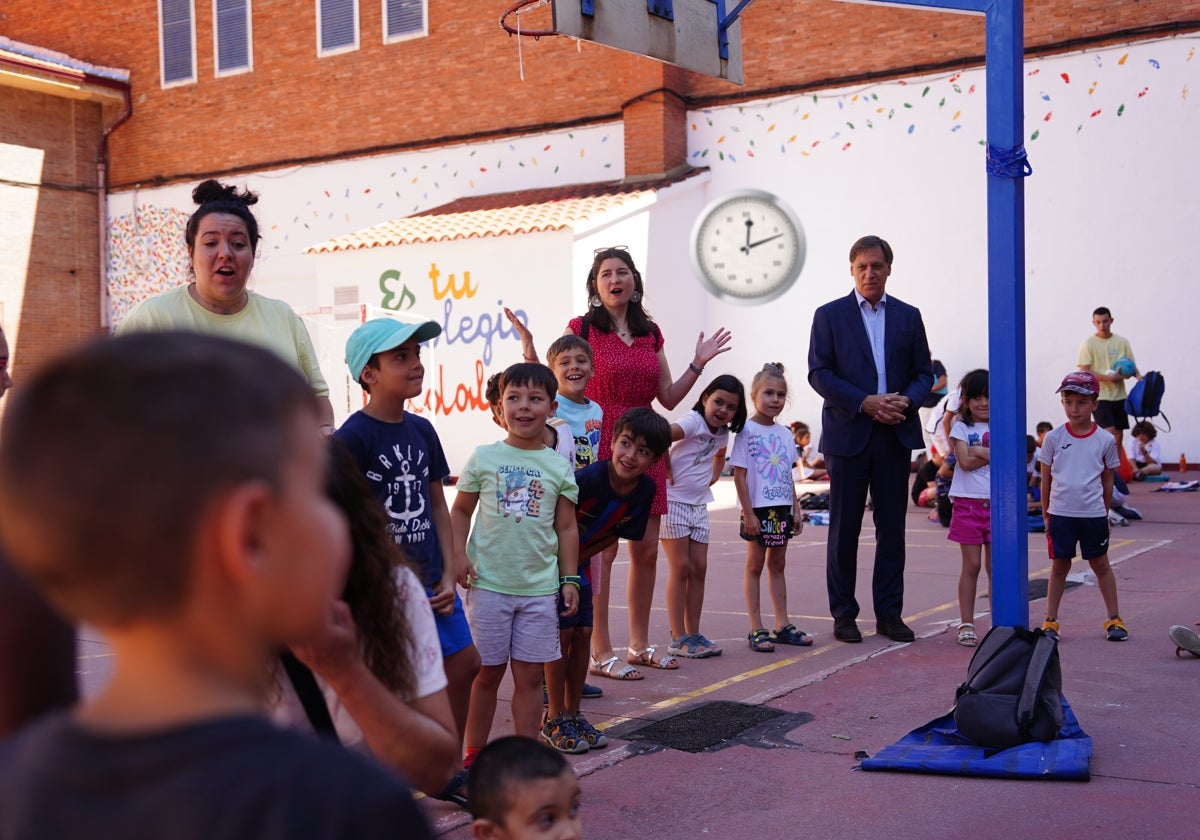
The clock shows **12:12**
